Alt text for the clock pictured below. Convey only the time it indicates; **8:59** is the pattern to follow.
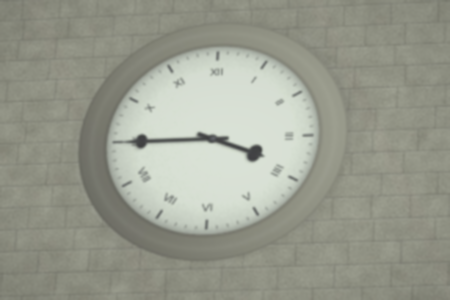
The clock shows **3:45**
